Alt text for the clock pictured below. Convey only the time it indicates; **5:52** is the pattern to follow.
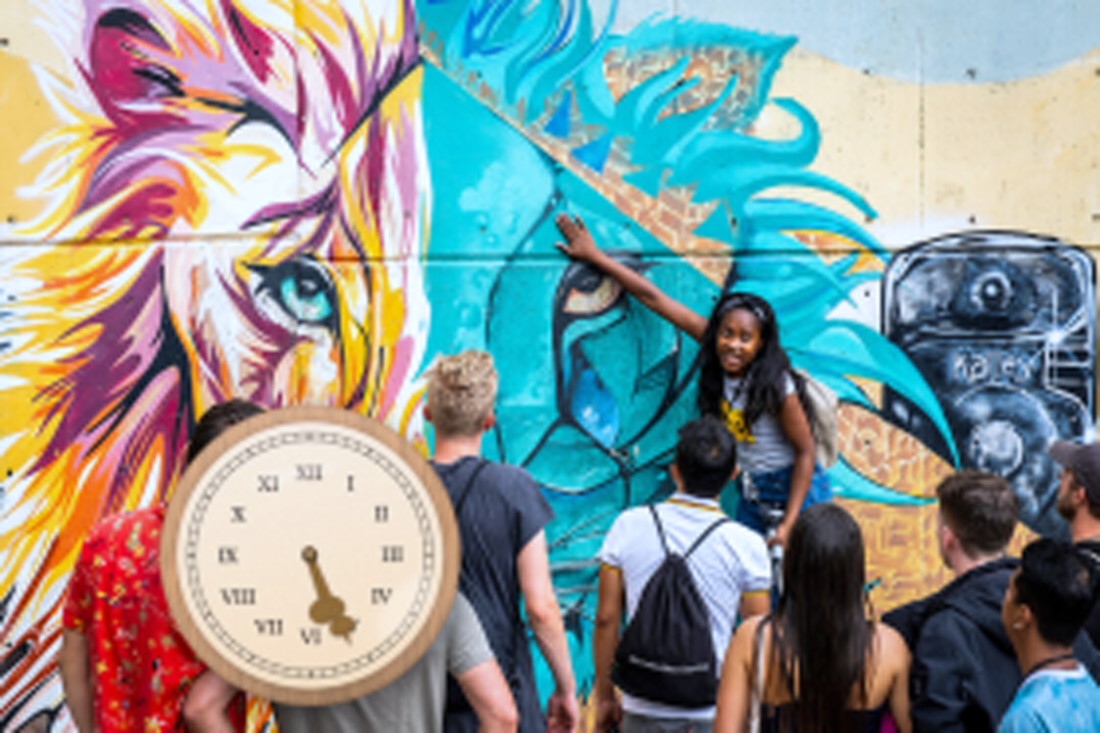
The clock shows **5:26**
